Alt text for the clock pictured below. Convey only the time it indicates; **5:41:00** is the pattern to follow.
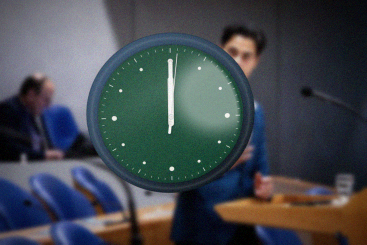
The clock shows **12:00:01**
